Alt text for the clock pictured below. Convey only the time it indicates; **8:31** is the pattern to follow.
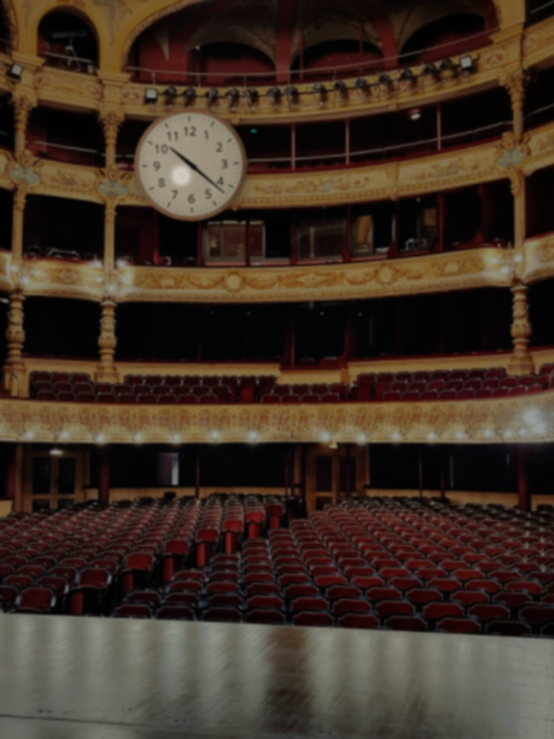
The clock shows **10:22**
